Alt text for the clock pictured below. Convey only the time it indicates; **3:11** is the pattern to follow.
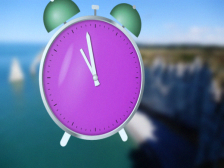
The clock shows **10:58**
